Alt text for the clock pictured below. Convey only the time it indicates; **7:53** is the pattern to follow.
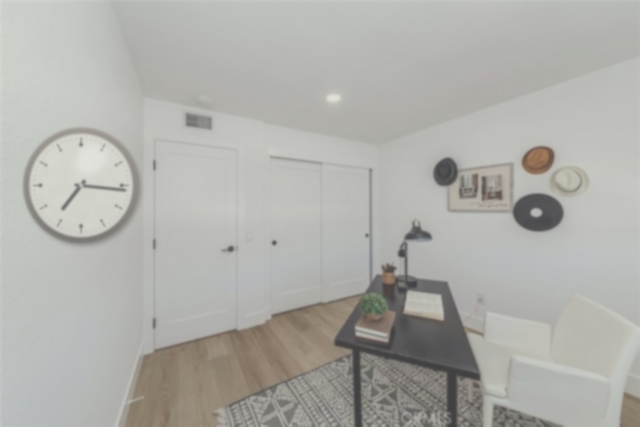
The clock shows **7:16**
